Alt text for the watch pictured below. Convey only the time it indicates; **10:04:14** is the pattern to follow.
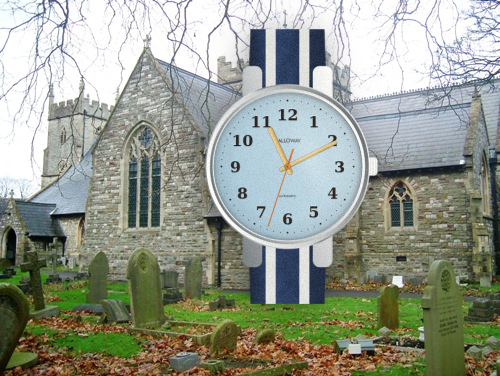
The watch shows **11:10:33**
